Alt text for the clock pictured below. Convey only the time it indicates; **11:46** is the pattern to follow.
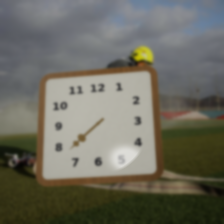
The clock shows **7:38**
